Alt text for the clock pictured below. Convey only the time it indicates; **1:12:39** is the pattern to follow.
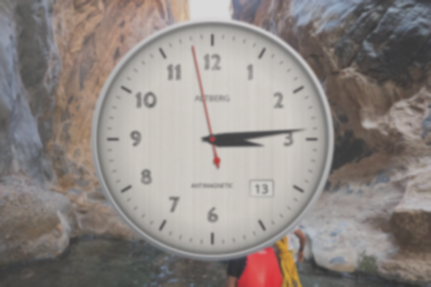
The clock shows **3:13:58**
